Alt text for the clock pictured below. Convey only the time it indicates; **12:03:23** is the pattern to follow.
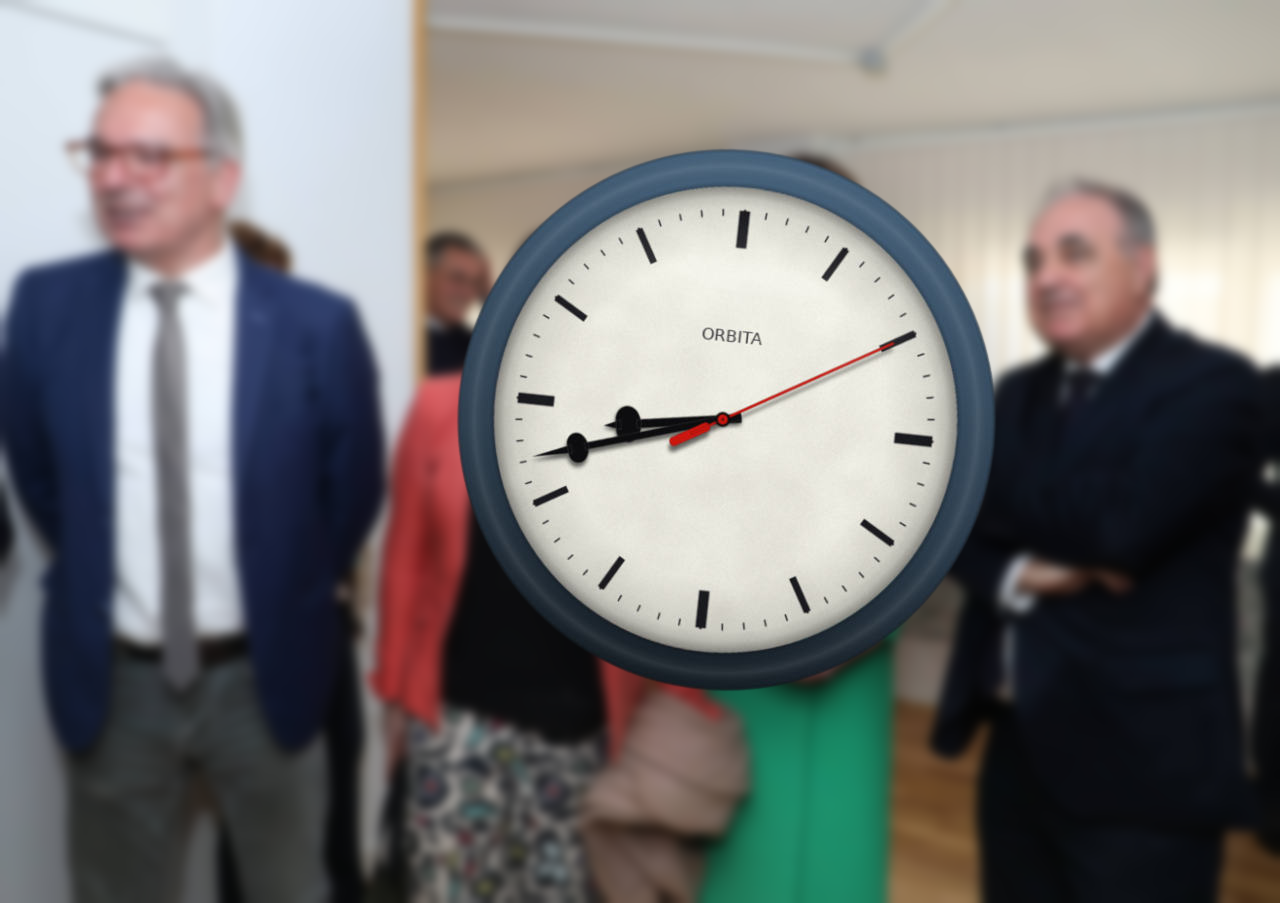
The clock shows **8:42:10**
